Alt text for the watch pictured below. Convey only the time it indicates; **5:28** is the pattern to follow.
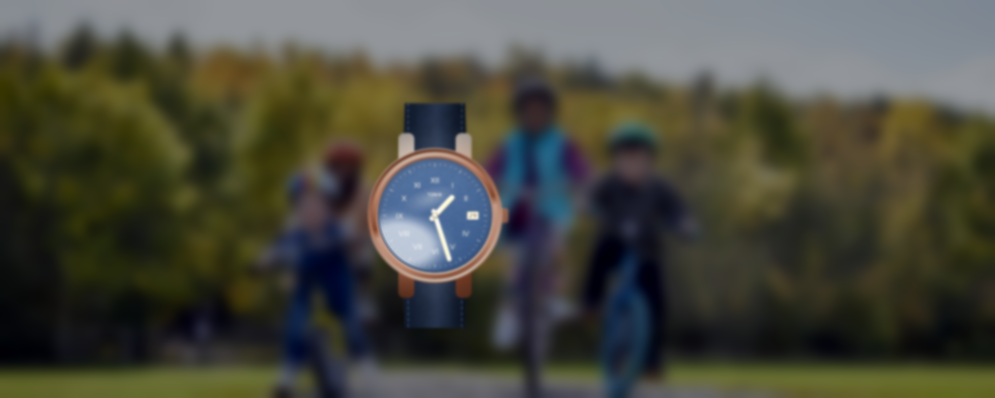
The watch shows **1:27**
